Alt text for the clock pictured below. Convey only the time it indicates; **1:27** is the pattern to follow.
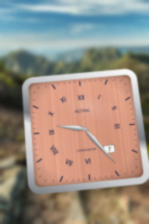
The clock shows **9:24**
